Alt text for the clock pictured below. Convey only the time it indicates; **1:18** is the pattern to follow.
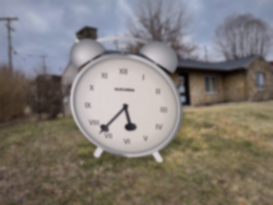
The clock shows **5:37**
